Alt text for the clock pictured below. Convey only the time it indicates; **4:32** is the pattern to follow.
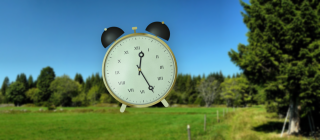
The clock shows **12:26**
